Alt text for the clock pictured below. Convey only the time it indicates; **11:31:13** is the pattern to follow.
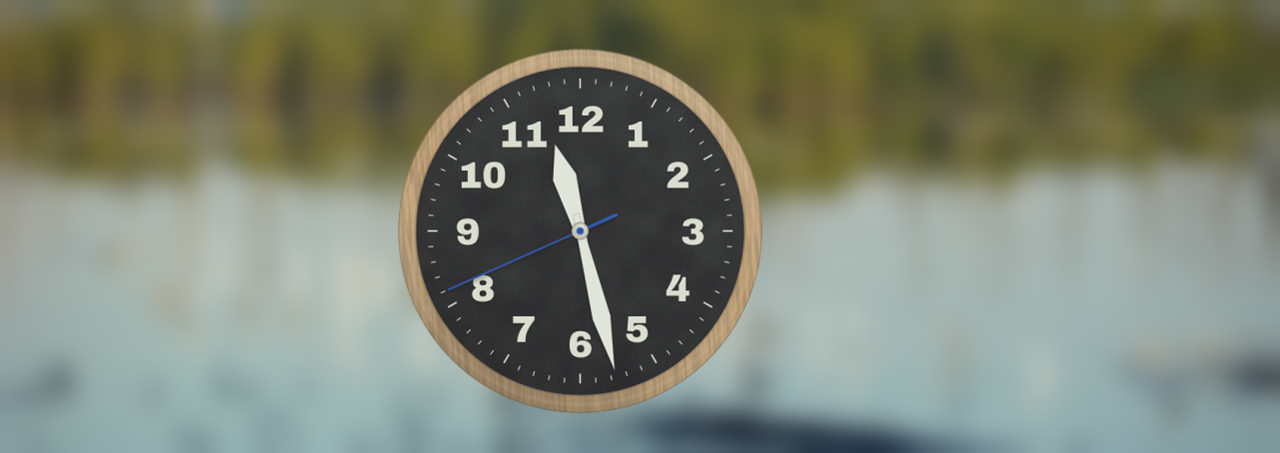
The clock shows **11:27:41**
